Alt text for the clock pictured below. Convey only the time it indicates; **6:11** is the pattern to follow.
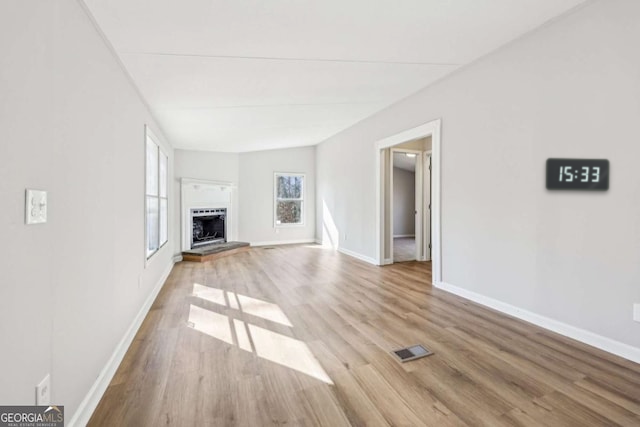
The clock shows **15:33**
